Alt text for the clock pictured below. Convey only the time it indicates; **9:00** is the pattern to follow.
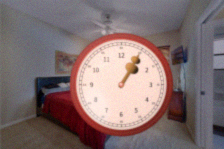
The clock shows **1:05**
